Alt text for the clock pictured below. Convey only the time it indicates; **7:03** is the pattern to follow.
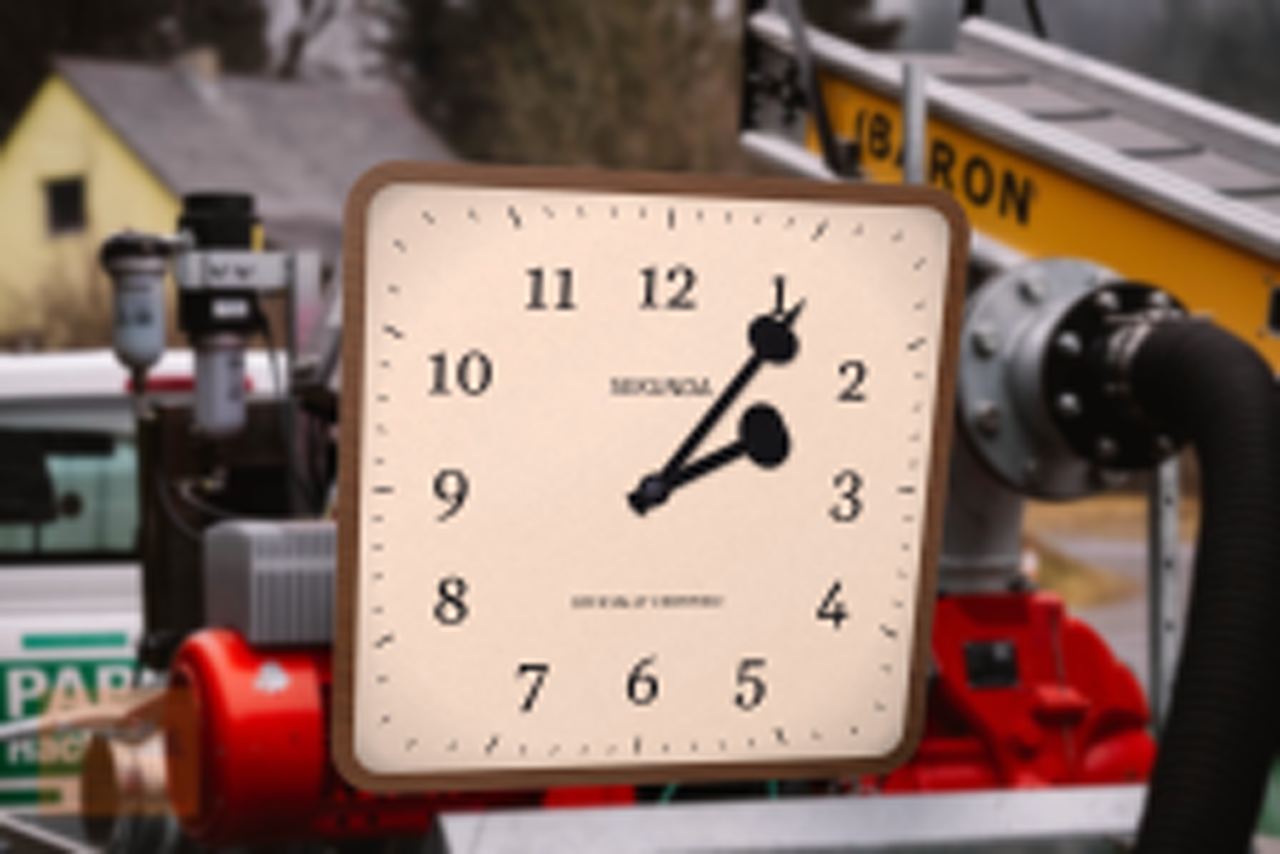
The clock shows **2:06**
